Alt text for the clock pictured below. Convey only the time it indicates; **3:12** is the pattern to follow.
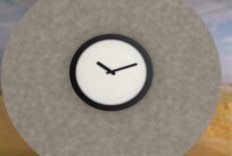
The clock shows **10:12**
